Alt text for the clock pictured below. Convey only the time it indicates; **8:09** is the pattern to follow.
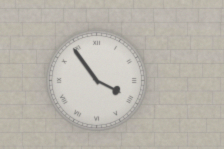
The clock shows **3:54**
